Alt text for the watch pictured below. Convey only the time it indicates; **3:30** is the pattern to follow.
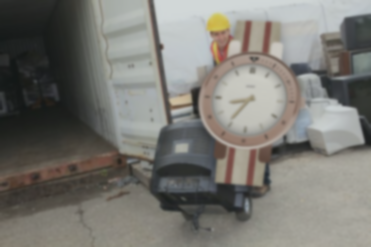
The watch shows **8:36**
